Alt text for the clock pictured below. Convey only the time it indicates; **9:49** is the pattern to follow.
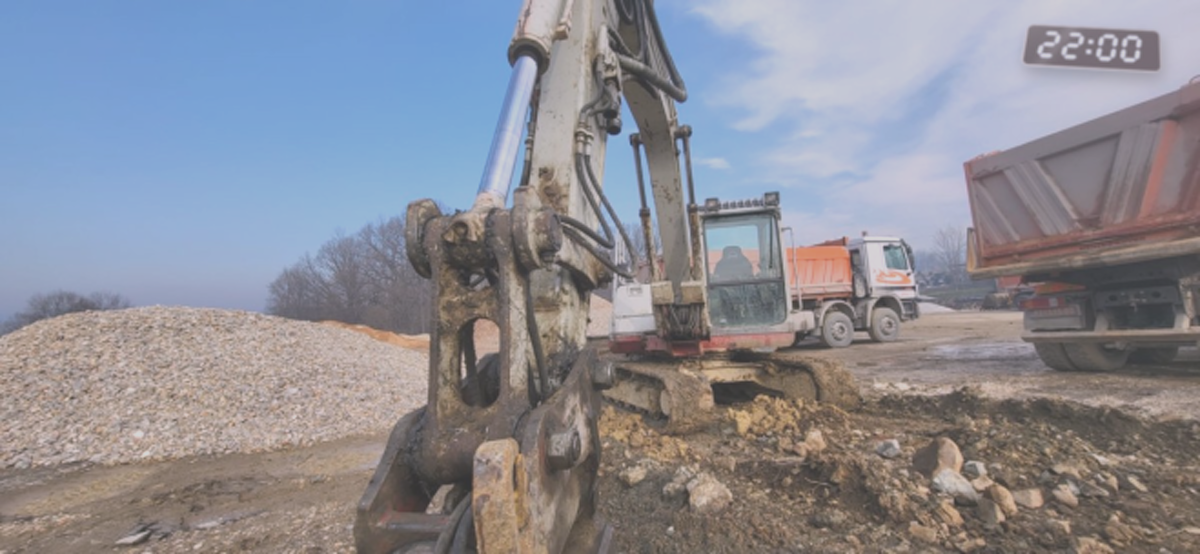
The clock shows **22:00**
